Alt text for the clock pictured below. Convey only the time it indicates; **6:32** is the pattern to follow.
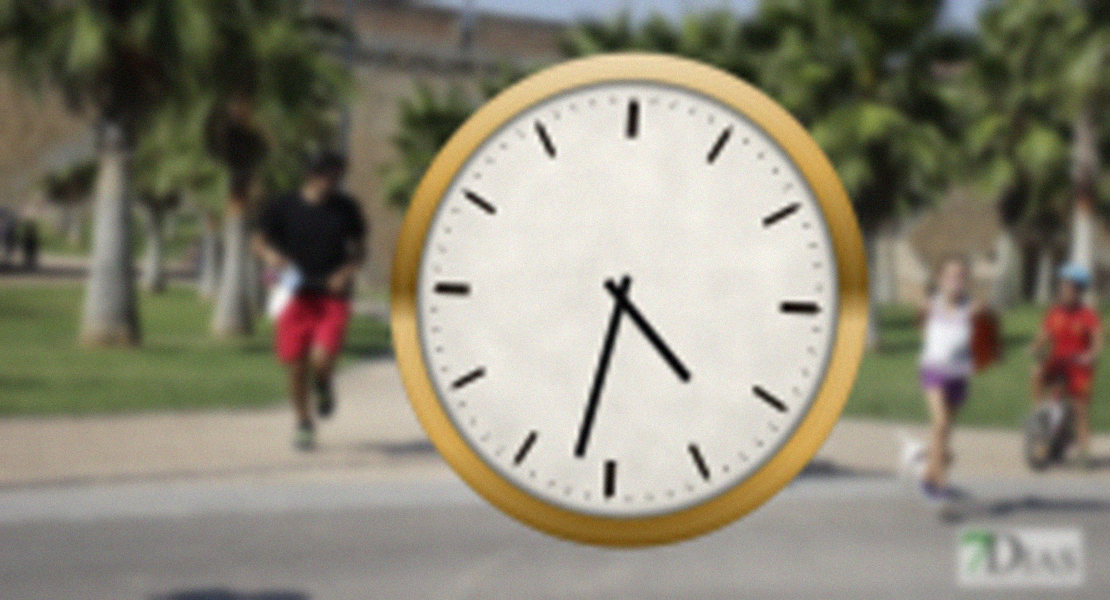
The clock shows **4:32**
